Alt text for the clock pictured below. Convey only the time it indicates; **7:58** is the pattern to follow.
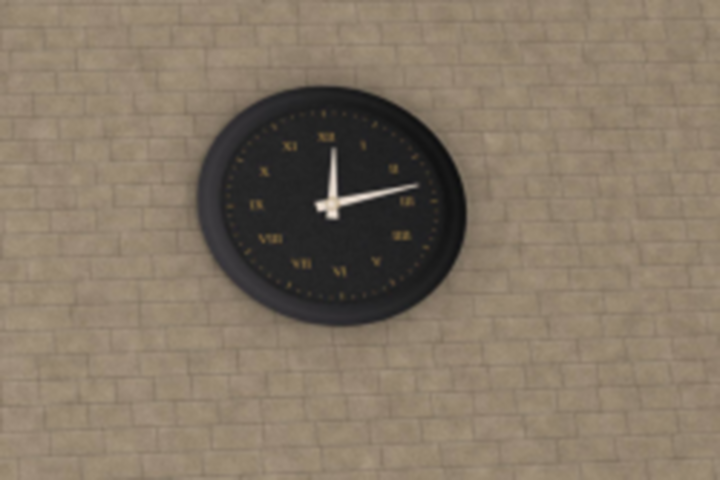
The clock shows **12:13**
